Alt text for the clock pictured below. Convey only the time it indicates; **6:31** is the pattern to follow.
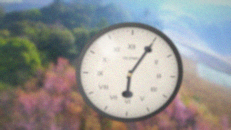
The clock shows **6:05**
